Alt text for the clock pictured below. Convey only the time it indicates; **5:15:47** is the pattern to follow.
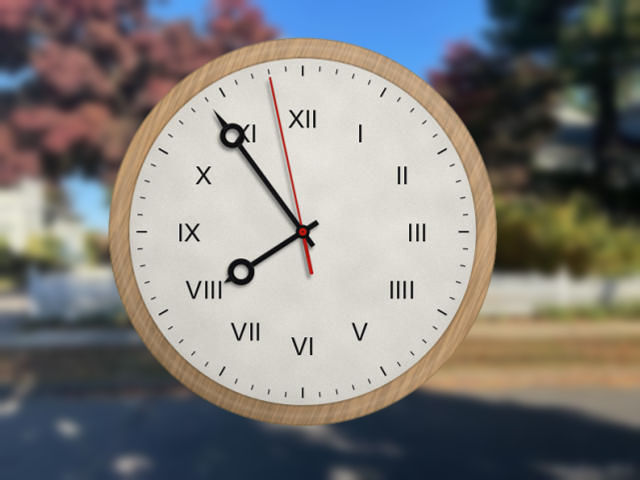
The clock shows **7:53:58**
